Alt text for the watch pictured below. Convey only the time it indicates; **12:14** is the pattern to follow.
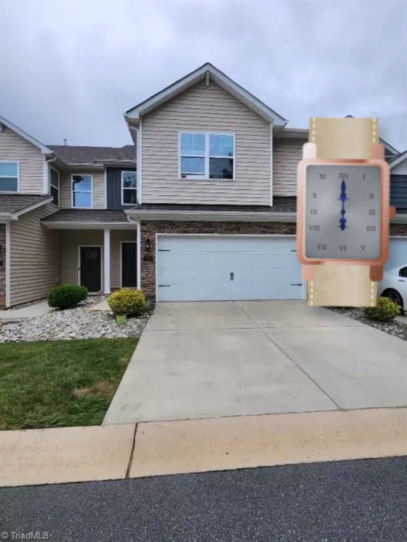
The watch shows **6:00**
